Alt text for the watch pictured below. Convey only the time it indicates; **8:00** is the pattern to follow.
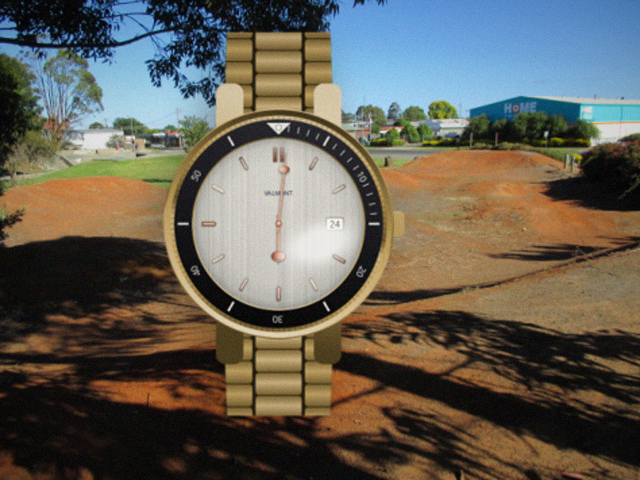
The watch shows **6:01**
